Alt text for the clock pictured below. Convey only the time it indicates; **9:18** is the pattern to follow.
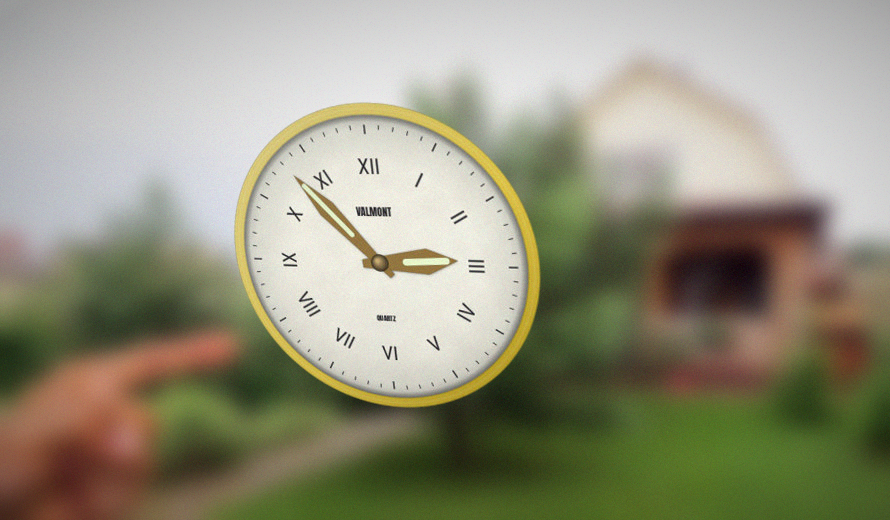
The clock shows **2:53**
